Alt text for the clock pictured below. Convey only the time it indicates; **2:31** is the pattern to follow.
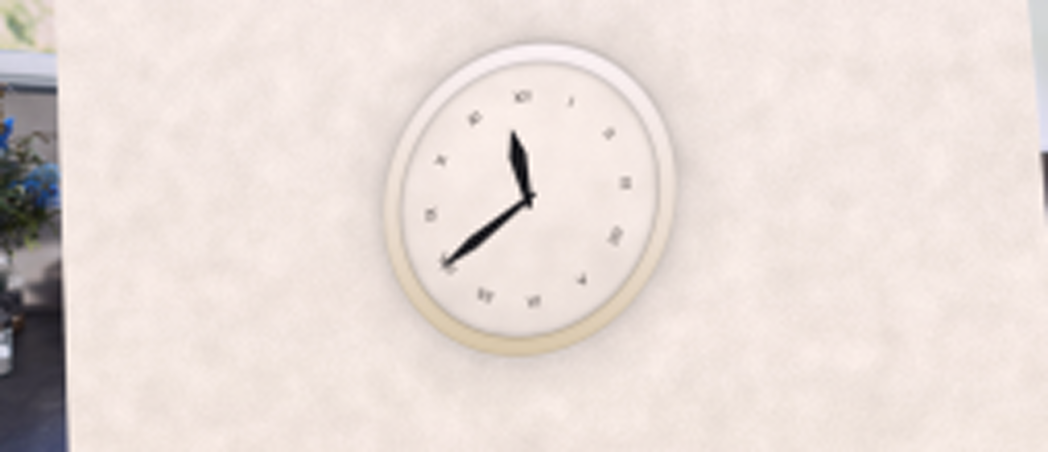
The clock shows **11:40**
